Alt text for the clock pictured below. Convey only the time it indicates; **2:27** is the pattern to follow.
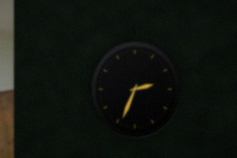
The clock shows **2:34**
